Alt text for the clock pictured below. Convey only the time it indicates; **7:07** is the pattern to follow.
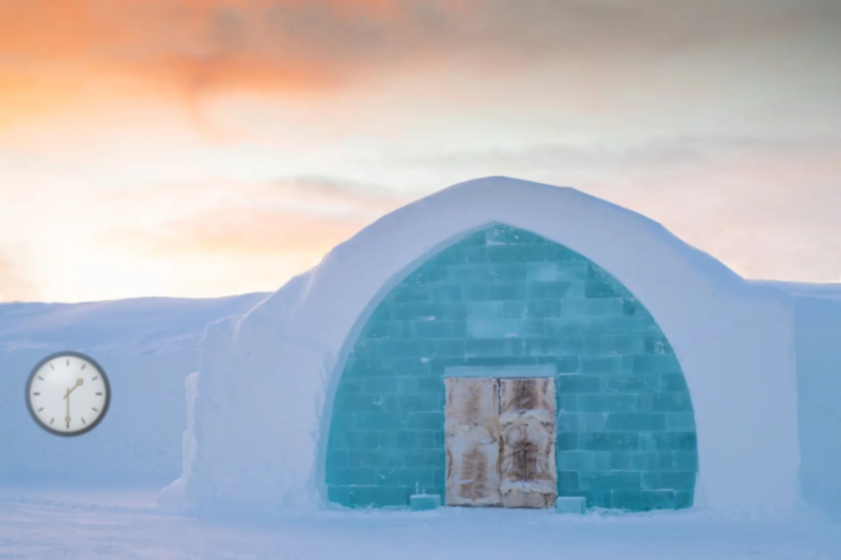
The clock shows **1:30**
